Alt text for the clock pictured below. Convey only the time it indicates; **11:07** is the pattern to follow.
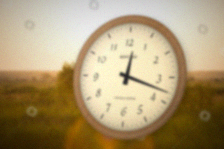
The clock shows **12:18**
